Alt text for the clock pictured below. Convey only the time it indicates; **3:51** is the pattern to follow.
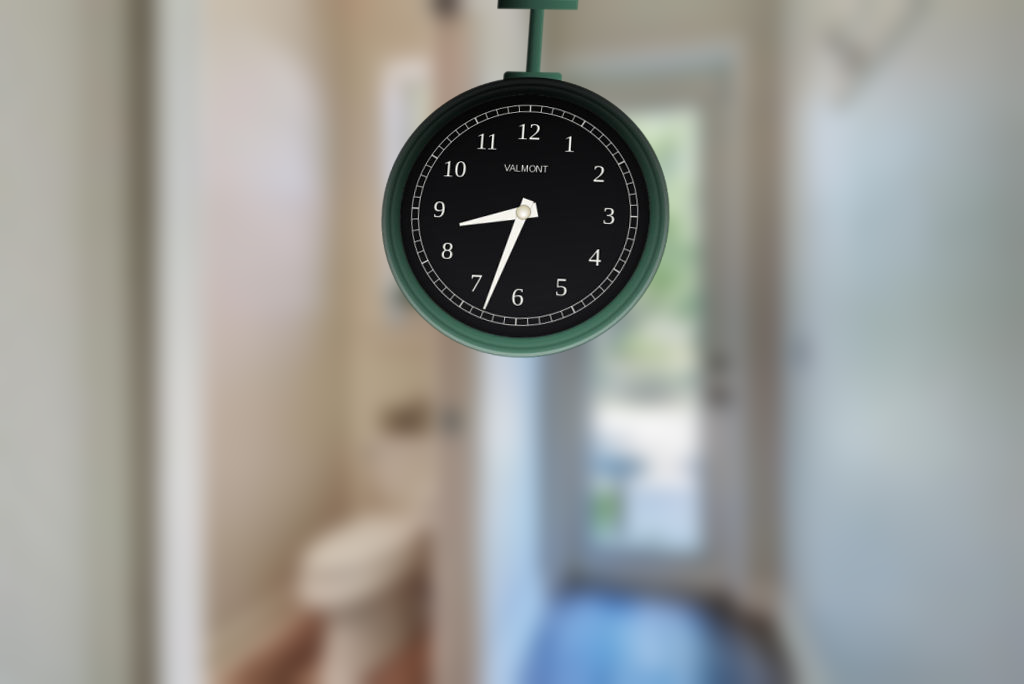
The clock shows **8:33**
